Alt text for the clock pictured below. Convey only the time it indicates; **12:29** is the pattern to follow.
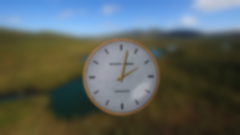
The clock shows **2:02**
